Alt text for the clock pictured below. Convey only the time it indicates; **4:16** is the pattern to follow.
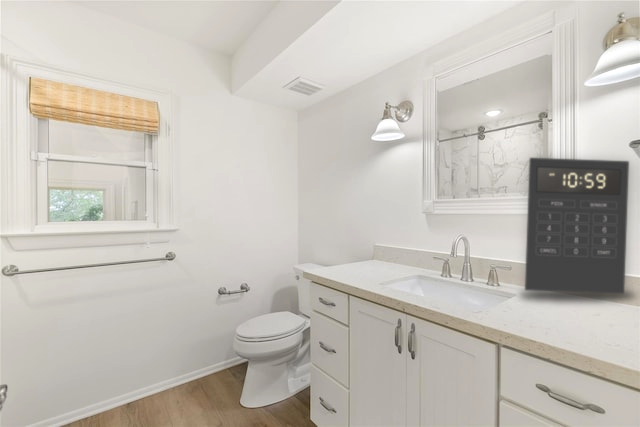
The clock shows **10:59**
